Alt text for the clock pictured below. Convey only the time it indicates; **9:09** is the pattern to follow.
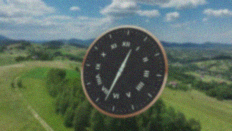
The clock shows **12:33**
